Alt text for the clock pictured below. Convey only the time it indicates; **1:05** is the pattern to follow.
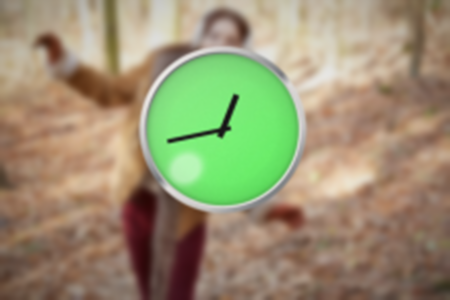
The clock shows **12:43**
